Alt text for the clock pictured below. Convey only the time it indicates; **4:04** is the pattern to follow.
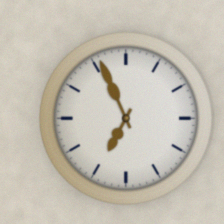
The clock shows **6:56**
